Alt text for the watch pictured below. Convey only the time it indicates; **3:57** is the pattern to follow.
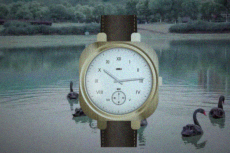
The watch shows **10:14**
